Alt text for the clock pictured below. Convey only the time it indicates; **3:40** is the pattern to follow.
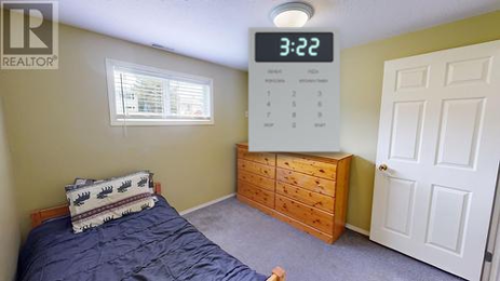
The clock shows **3:22**
